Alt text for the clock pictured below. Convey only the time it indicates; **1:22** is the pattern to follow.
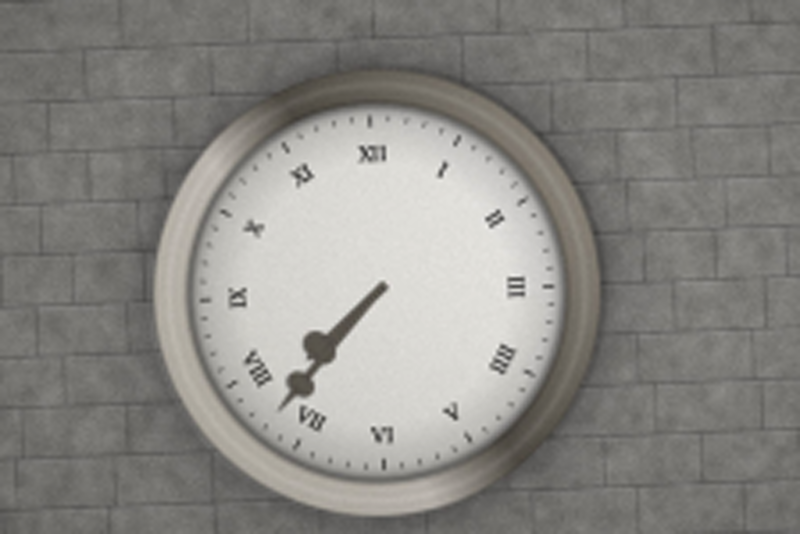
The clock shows **7:37**
